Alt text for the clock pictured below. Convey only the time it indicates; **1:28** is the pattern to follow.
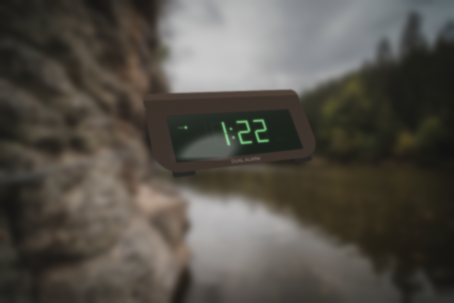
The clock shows **1:22**
